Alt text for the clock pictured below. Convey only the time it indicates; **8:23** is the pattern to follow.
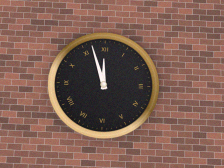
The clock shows **11:57**
